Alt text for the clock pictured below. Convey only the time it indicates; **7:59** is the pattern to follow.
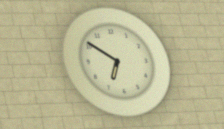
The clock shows **6:51**
